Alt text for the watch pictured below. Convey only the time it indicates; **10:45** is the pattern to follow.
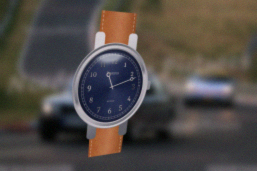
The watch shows **11:12**
